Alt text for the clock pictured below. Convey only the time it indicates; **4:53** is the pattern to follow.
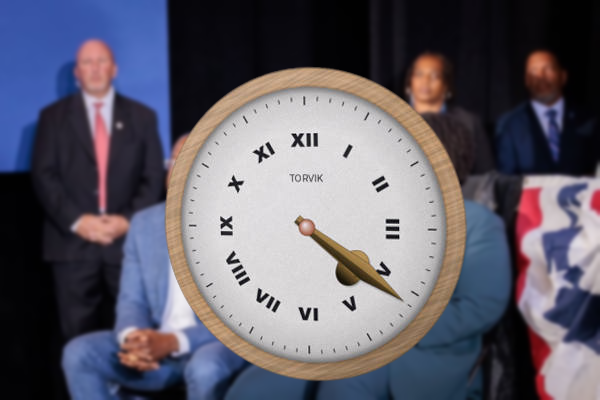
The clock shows **4:21**
